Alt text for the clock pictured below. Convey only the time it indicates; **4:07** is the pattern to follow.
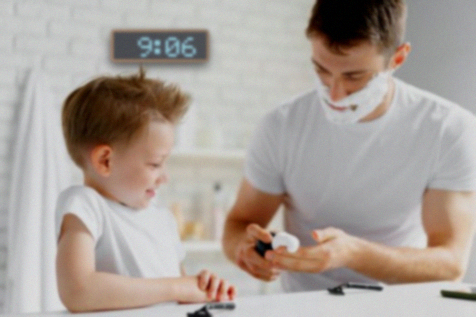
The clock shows **9:06**
